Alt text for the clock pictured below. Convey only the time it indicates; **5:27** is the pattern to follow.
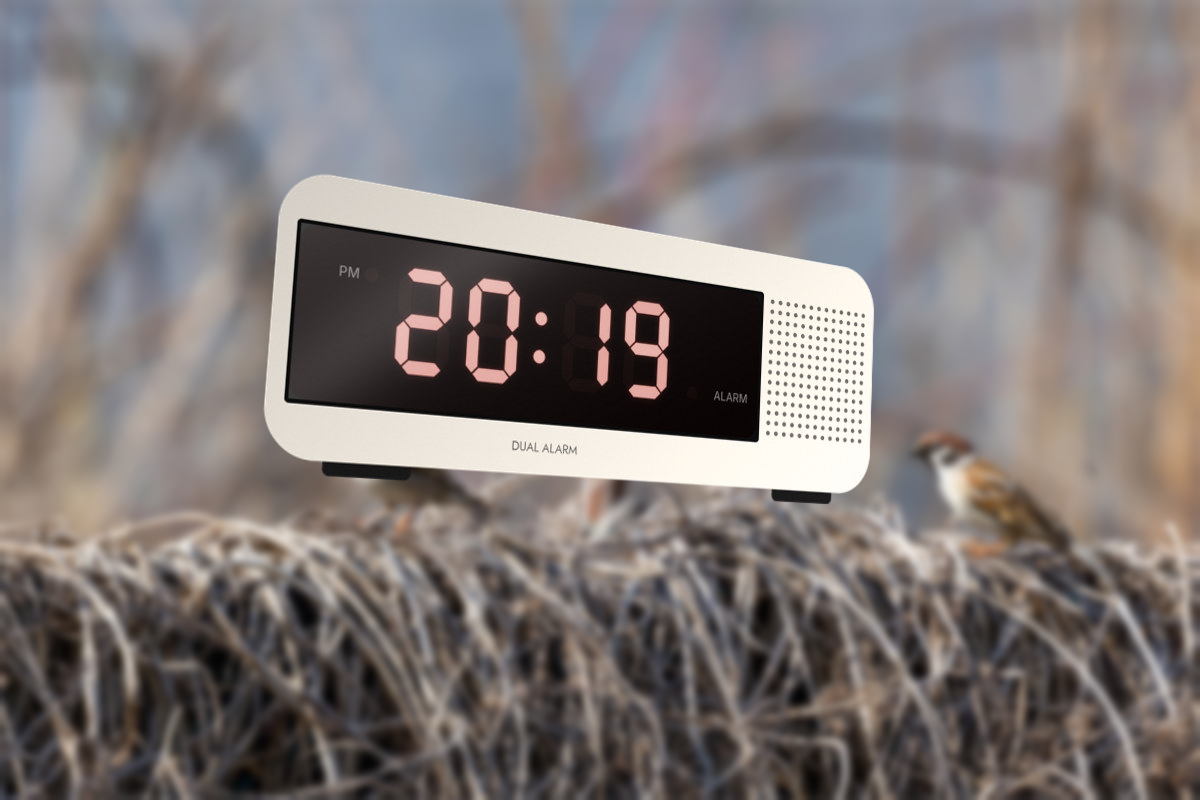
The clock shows **20:19**
